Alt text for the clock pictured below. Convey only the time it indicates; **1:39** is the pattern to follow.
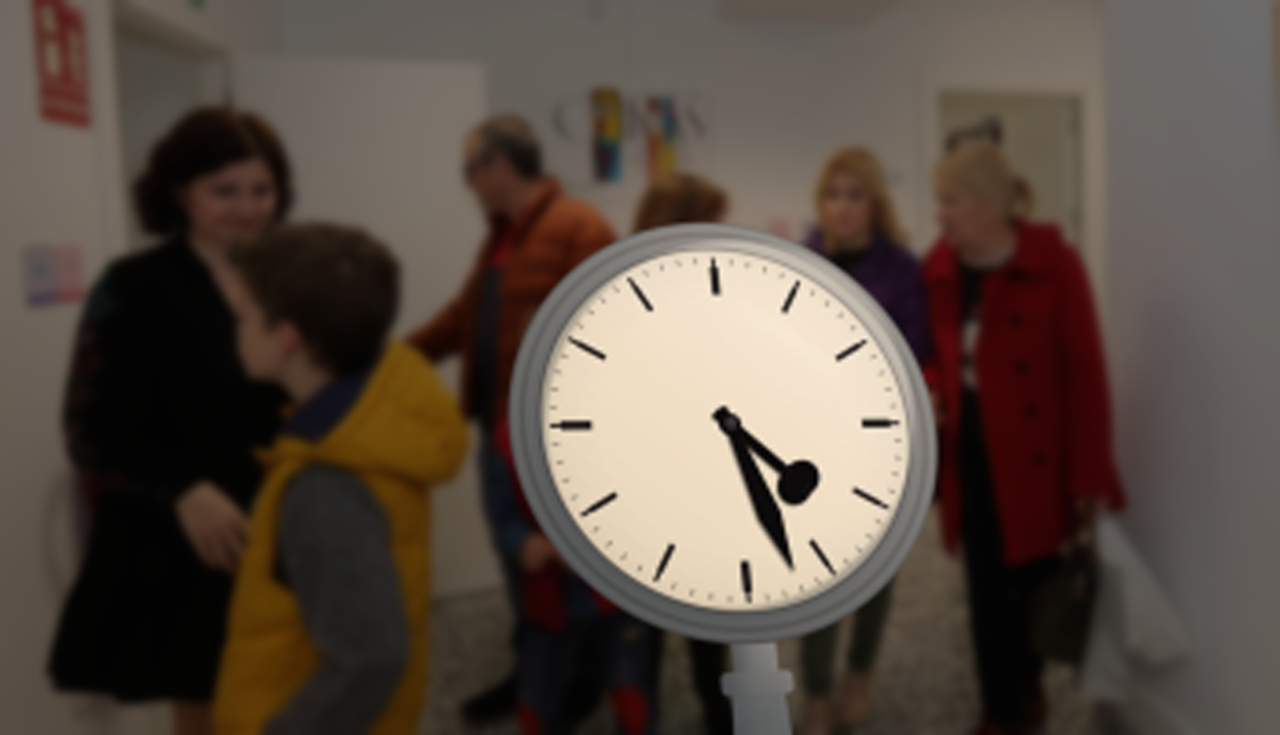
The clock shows **4:27**
